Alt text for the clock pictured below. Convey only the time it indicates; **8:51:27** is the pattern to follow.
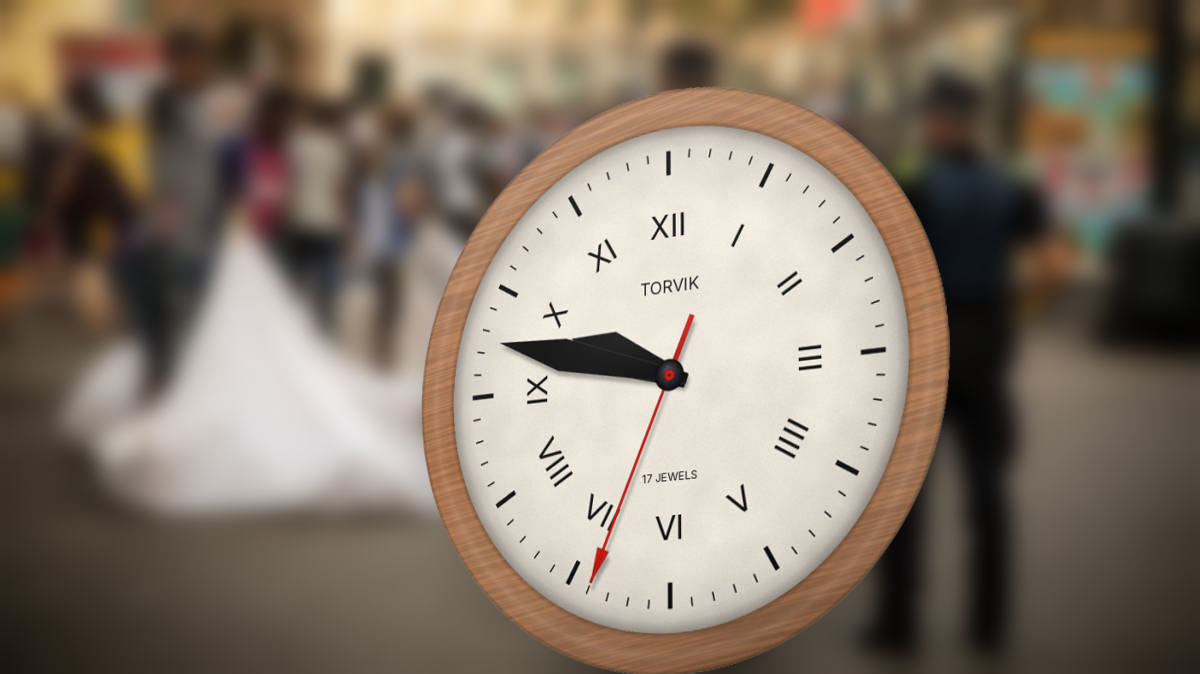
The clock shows **9:47:34**
